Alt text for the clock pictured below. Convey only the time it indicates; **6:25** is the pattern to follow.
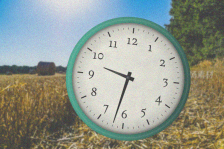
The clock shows **9:32**
